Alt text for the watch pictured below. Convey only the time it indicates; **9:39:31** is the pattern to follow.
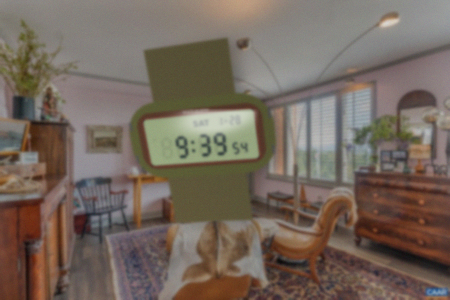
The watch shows **9:39:54**
